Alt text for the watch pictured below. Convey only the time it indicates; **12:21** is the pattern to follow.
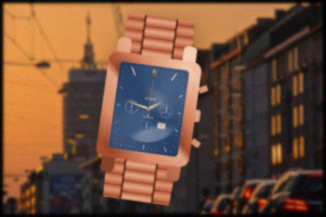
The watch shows **1:47**
